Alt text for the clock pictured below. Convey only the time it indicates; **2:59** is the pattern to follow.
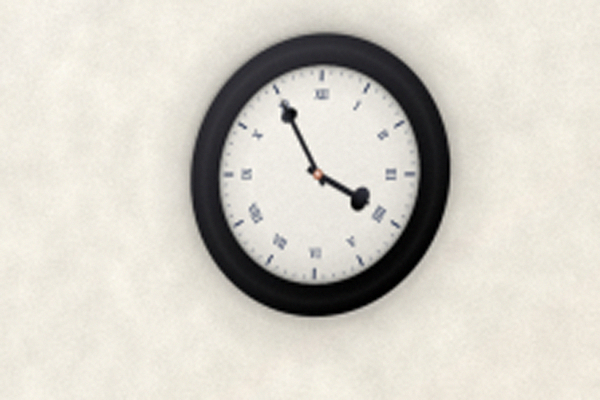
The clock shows **3:55**
